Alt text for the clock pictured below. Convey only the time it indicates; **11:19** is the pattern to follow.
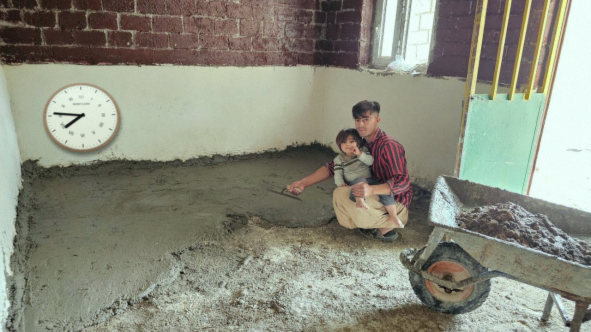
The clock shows **7:46**
